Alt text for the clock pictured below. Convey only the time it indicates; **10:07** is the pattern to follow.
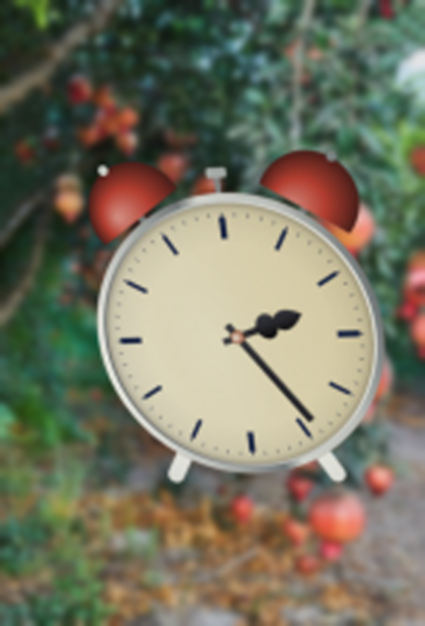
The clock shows **2:24**
